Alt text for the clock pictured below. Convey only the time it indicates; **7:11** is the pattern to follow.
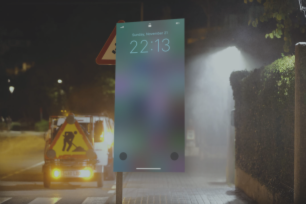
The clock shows **22:13**
